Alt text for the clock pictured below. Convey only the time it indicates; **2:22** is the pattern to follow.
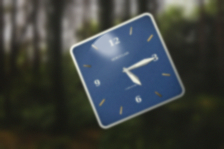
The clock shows **5:15**
